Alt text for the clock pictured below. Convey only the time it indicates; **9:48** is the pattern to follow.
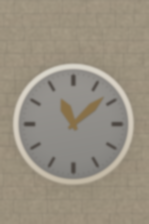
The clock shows **11:08**
